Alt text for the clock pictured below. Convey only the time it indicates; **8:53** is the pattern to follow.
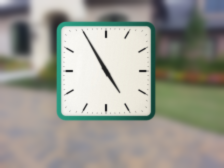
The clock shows **4:55**
